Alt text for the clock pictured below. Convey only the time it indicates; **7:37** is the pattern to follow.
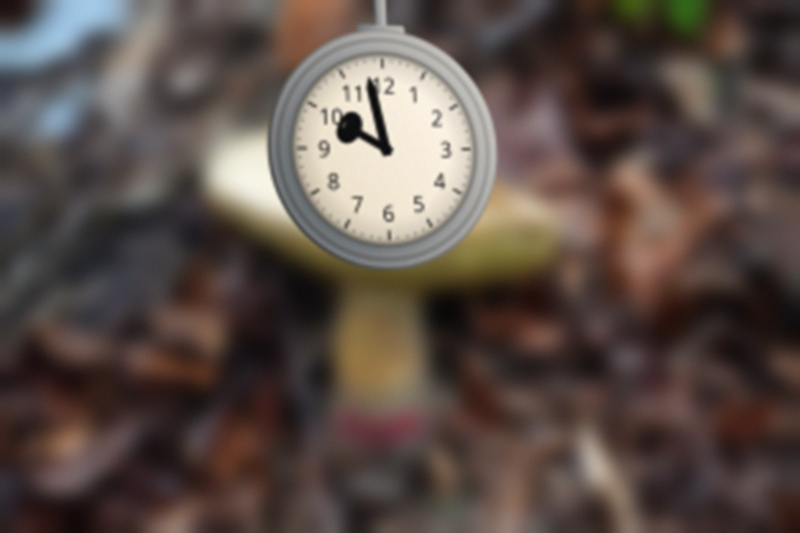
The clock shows **9:58**
